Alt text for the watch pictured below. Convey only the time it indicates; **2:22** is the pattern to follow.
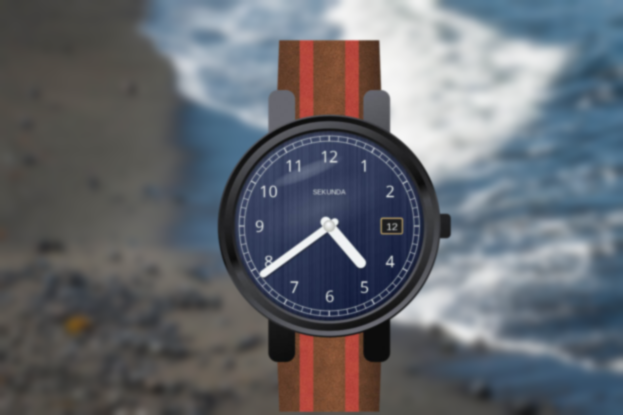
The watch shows **4:39**
